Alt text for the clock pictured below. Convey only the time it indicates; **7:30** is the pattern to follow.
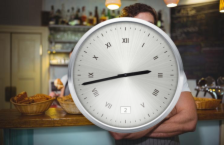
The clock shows **2:43**
